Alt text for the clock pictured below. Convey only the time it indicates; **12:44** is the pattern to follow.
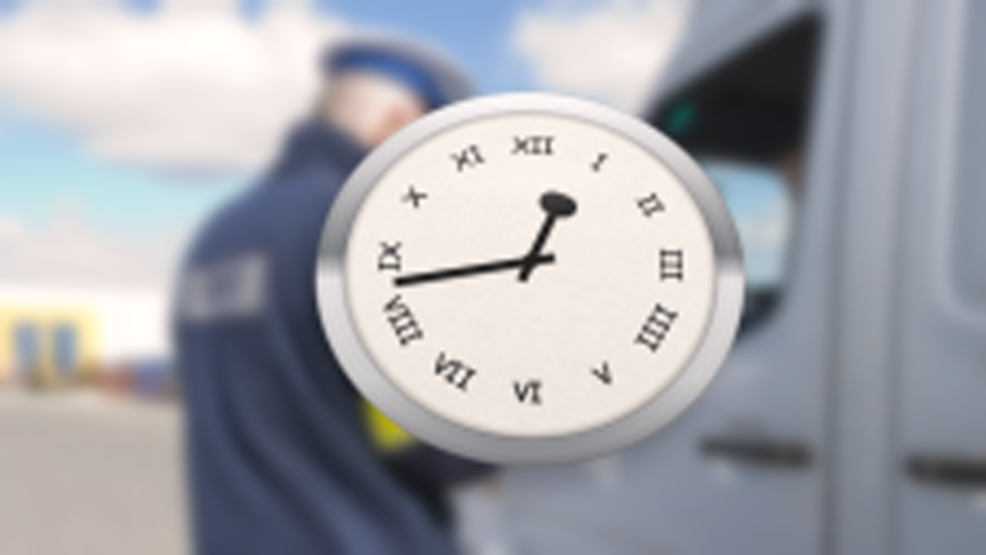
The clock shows **12:43**
